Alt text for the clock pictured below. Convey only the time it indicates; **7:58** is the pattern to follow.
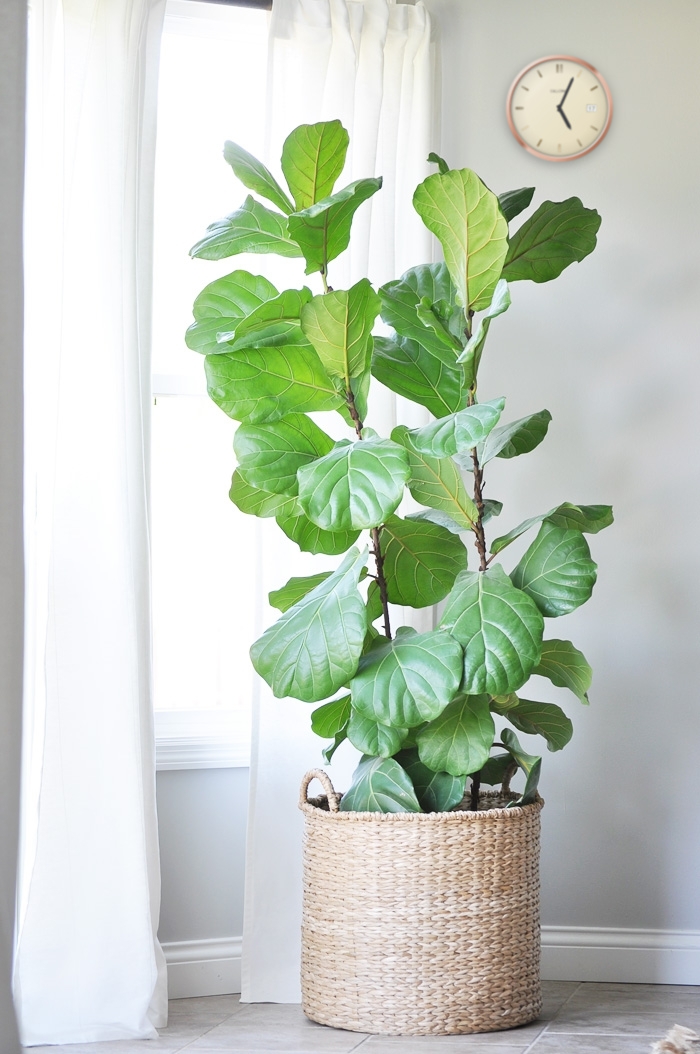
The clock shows **5:04**
